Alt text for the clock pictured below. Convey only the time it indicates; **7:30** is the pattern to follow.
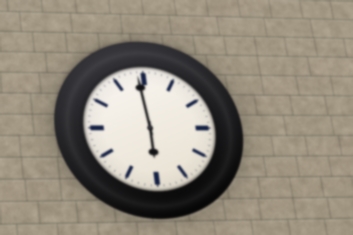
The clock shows **5:59**
